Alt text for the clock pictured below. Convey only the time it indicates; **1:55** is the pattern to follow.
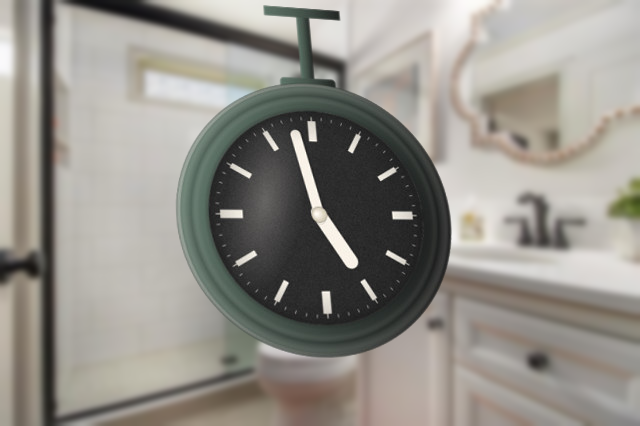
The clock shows **4:58**
